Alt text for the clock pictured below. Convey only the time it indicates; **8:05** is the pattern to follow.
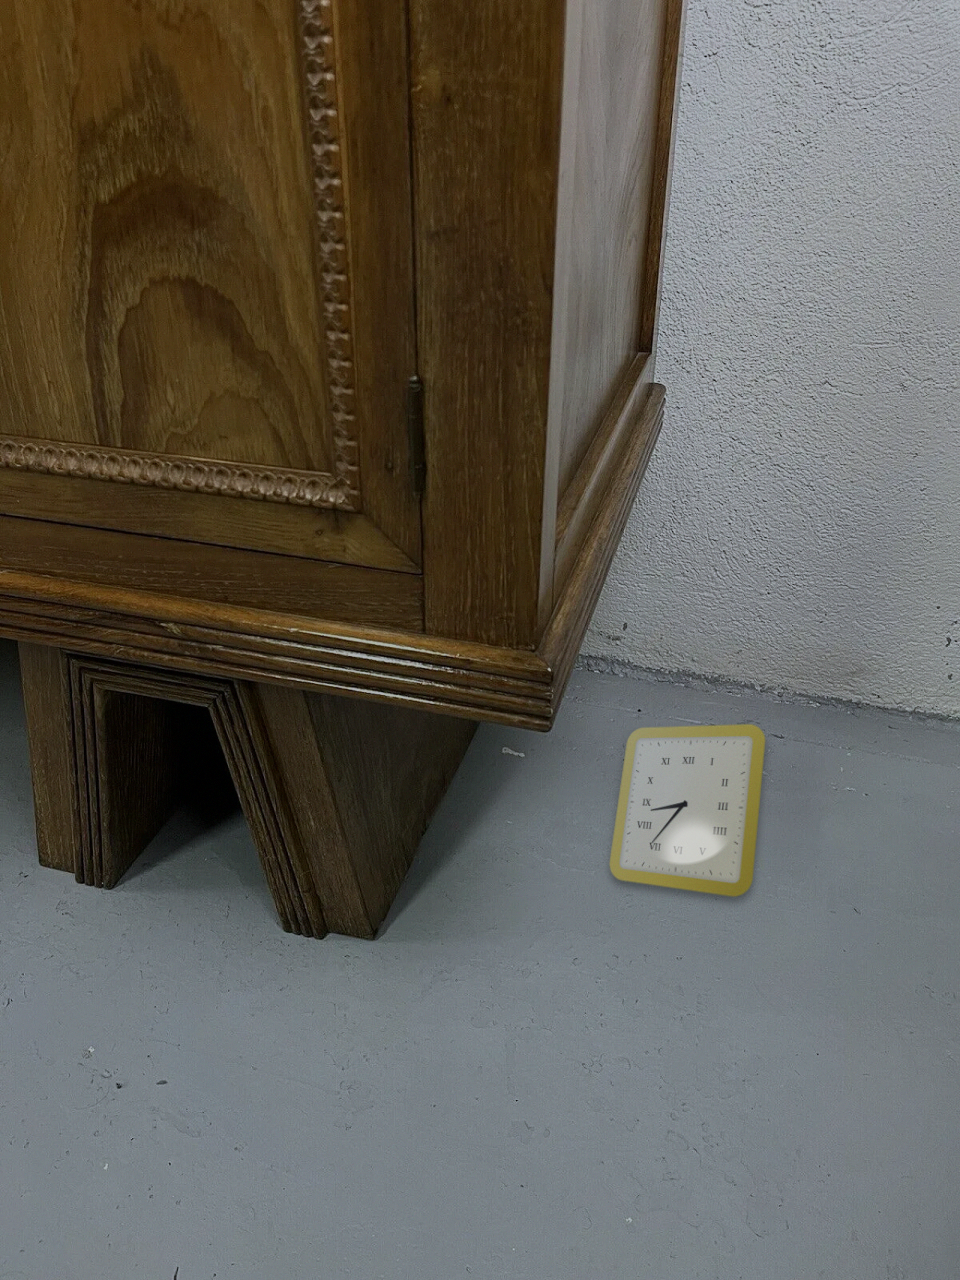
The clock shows **8:36**
